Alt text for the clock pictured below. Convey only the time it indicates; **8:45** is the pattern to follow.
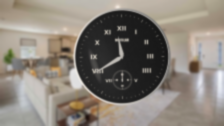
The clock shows **11:40**
